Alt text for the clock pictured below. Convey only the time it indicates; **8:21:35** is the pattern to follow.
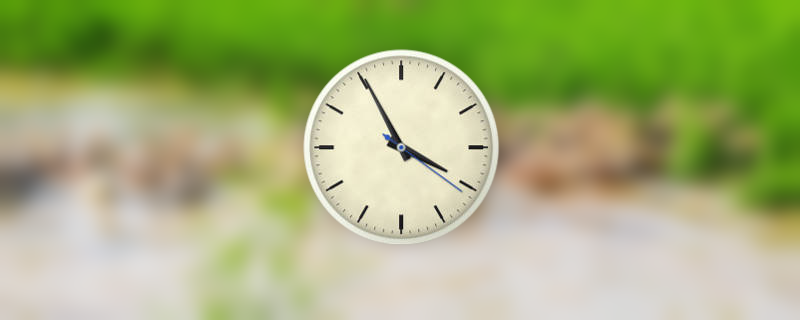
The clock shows **3:55:21**
